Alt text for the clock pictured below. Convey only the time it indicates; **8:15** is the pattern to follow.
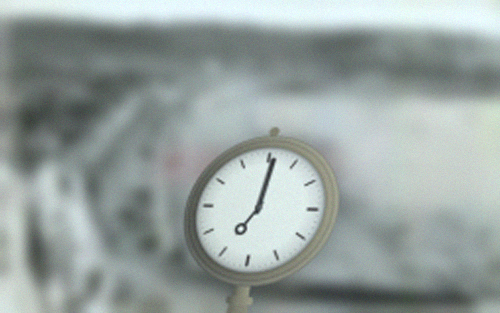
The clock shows **7:01**
